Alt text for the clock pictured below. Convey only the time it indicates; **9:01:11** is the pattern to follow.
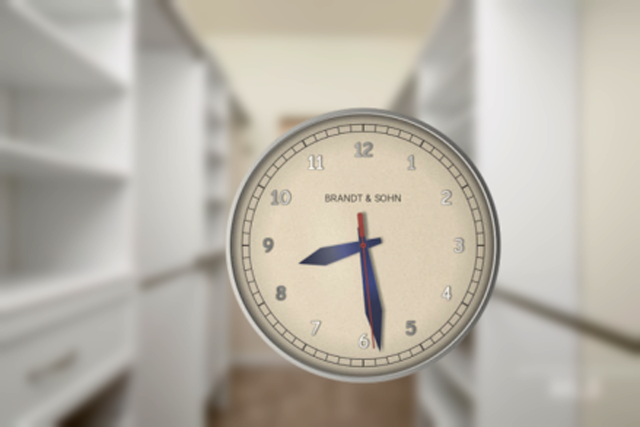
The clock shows **8:28:29**
